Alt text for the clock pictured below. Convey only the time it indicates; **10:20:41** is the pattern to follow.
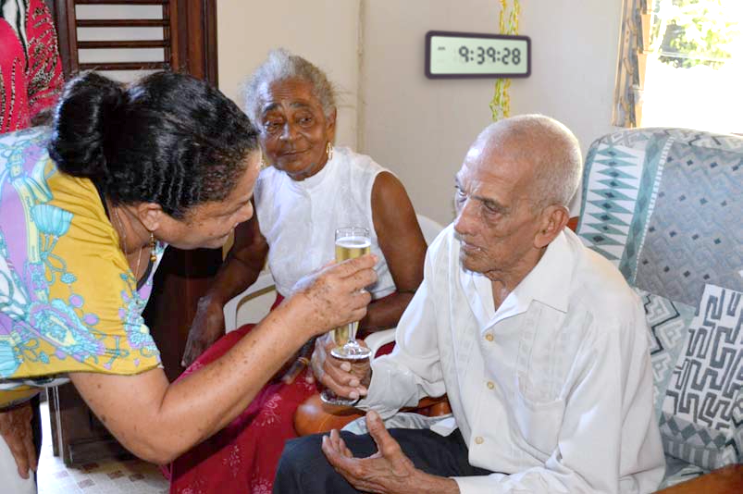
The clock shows **9:39:28**
